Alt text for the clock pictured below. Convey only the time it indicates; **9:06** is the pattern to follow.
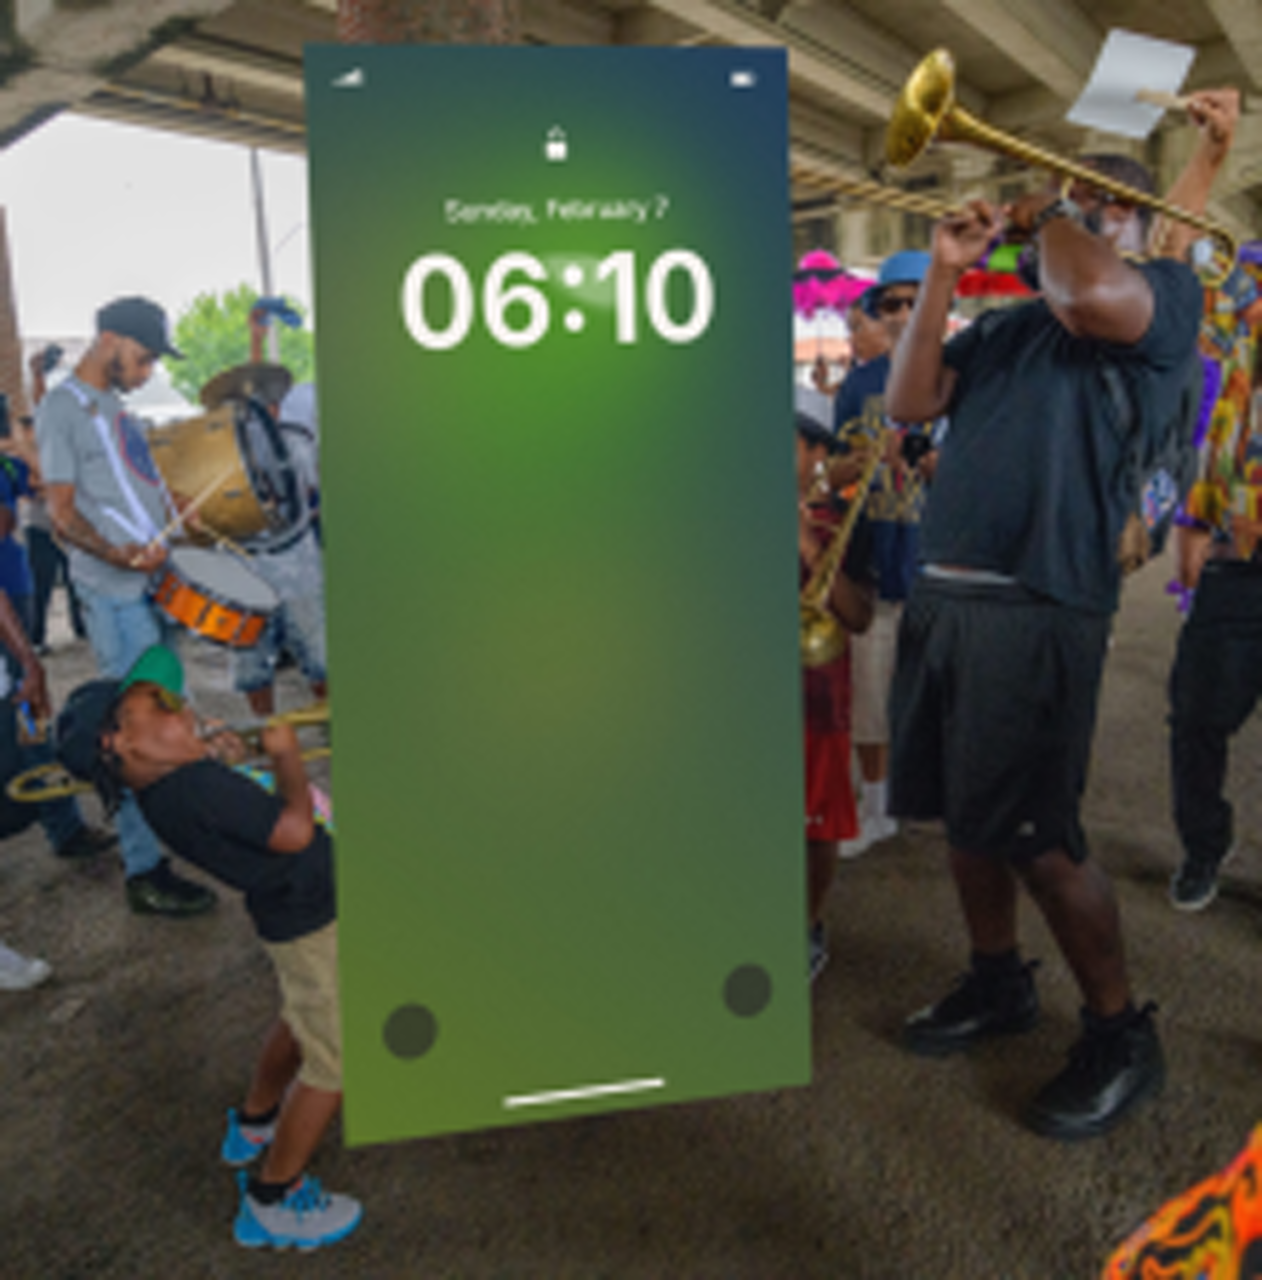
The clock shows **6:10**
